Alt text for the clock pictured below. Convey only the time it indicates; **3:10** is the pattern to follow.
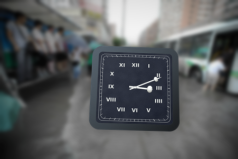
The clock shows **3:11**
